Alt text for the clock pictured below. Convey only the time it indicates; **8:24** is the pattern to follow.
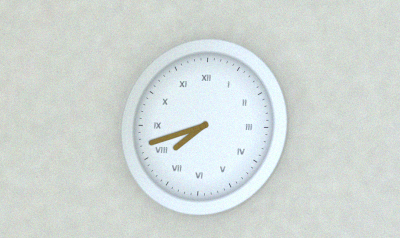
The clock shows **7:42**
